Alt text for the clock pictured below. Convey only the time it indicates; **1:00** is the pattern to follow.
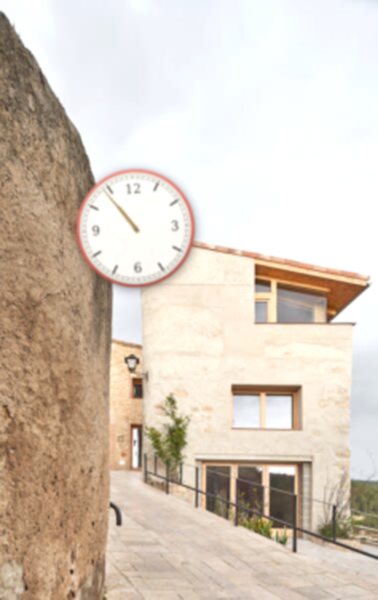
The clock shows **10:54**
